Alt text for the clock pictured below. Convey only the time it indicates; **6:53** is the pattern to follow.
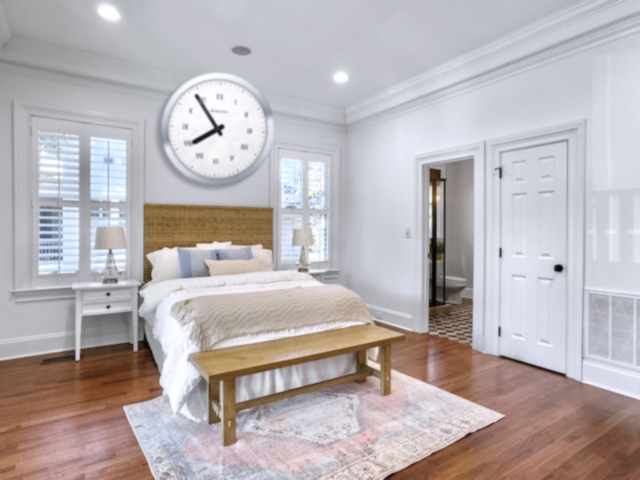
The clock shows **7:54**
